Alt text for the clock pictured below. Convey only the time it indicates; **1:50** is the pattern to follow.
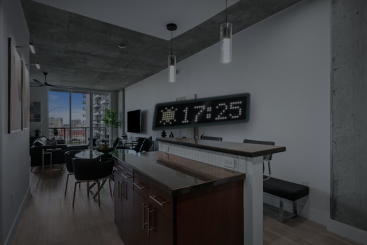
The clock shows **17:25**
